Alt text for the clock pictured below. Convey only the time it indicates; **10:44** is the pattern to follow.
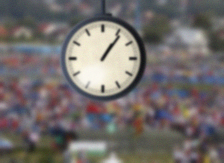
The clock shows **1:06**
